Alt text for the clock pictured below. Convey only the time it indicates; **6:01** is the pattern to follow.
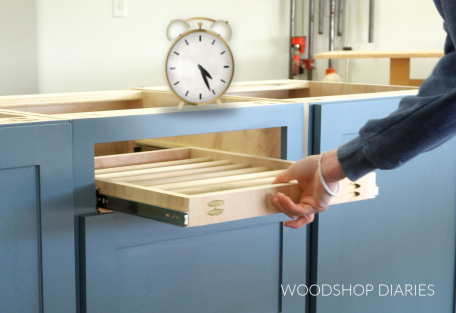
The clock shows **4:26**
